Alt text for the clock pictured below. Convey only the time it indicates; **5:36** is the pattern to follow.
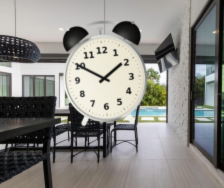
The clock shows **1:50**
